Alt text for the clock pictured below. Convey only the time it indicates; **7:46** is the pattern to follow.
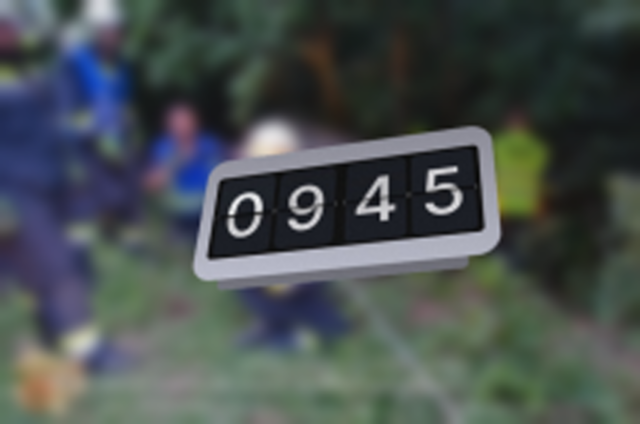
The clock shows **9:45**
